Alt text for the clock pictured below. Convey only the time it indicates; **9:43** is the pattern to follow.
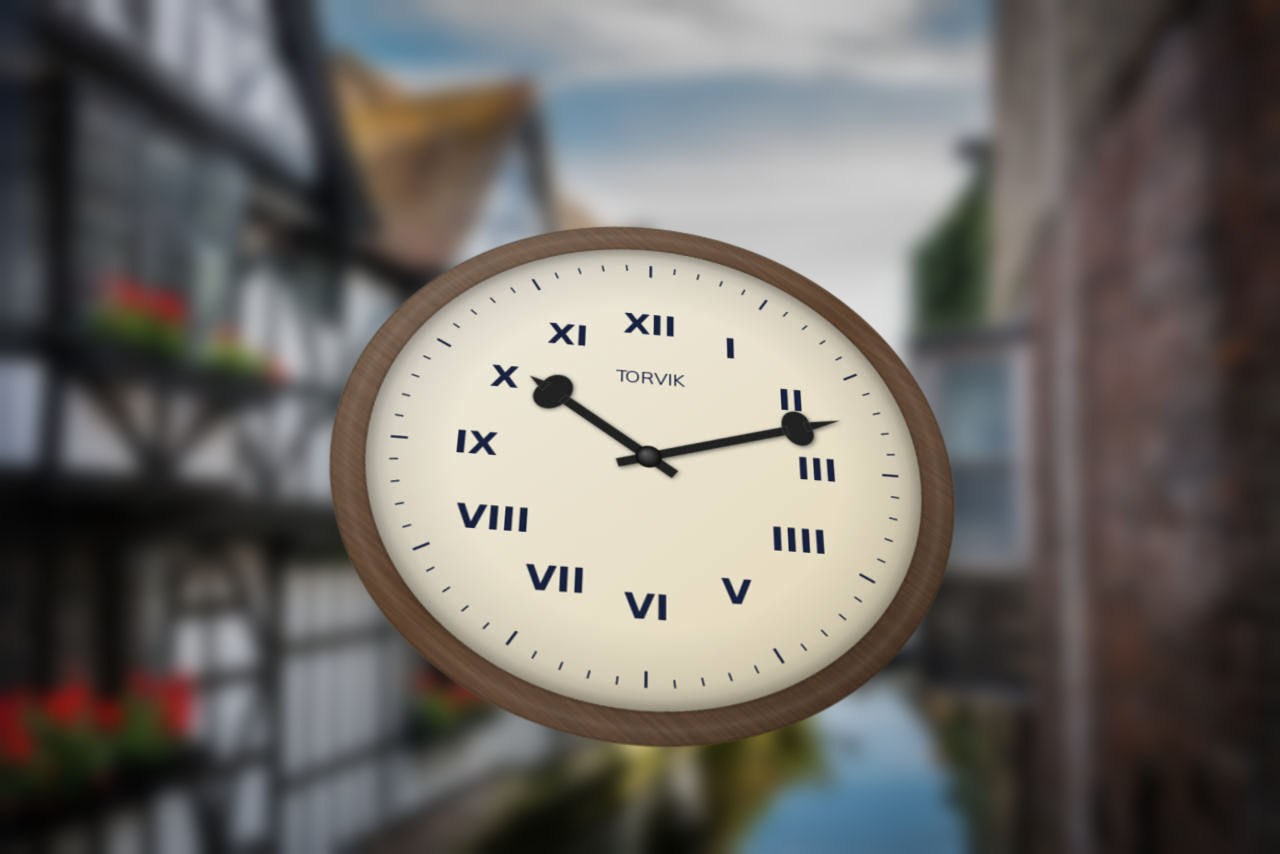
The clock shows **10:12**
